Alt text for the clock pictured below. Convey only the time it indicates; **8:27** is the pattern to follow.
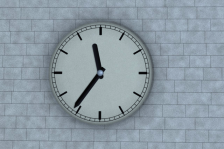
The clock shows **11:36**
